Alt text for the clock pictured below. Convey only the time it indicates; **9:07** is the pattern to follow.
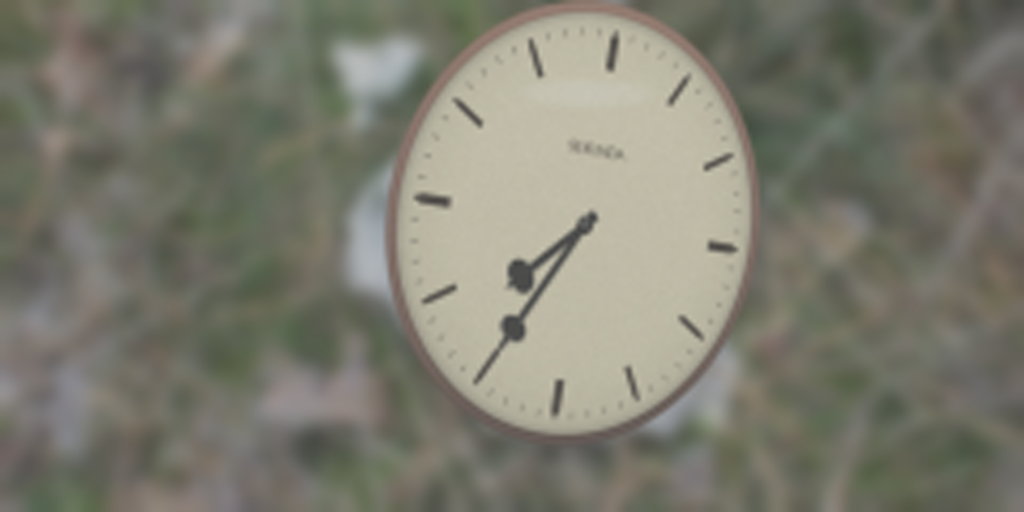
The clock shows **7:35**
